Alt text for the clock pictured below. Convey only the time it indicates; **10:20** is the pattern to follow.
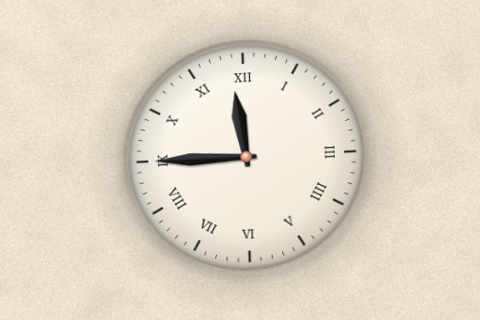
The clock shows **11:45**
